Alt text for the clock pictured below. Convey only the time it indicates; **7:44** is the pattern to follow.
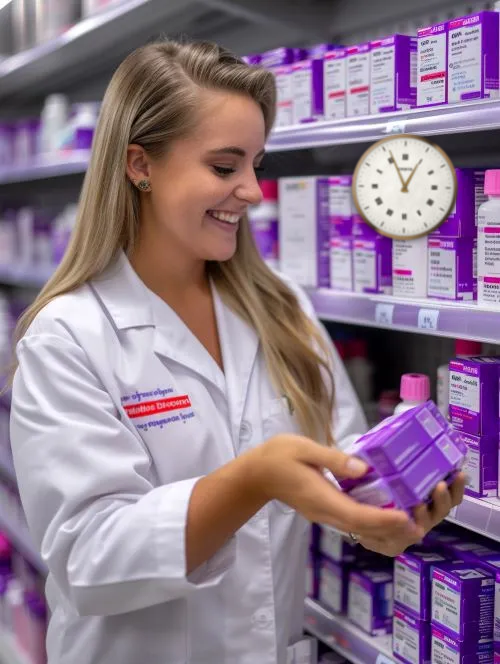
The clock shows **12:56**
